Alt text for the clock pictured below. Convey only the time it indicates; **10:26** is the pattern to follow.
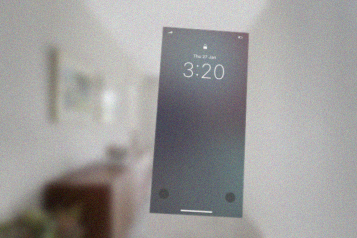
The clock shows **3:20**
